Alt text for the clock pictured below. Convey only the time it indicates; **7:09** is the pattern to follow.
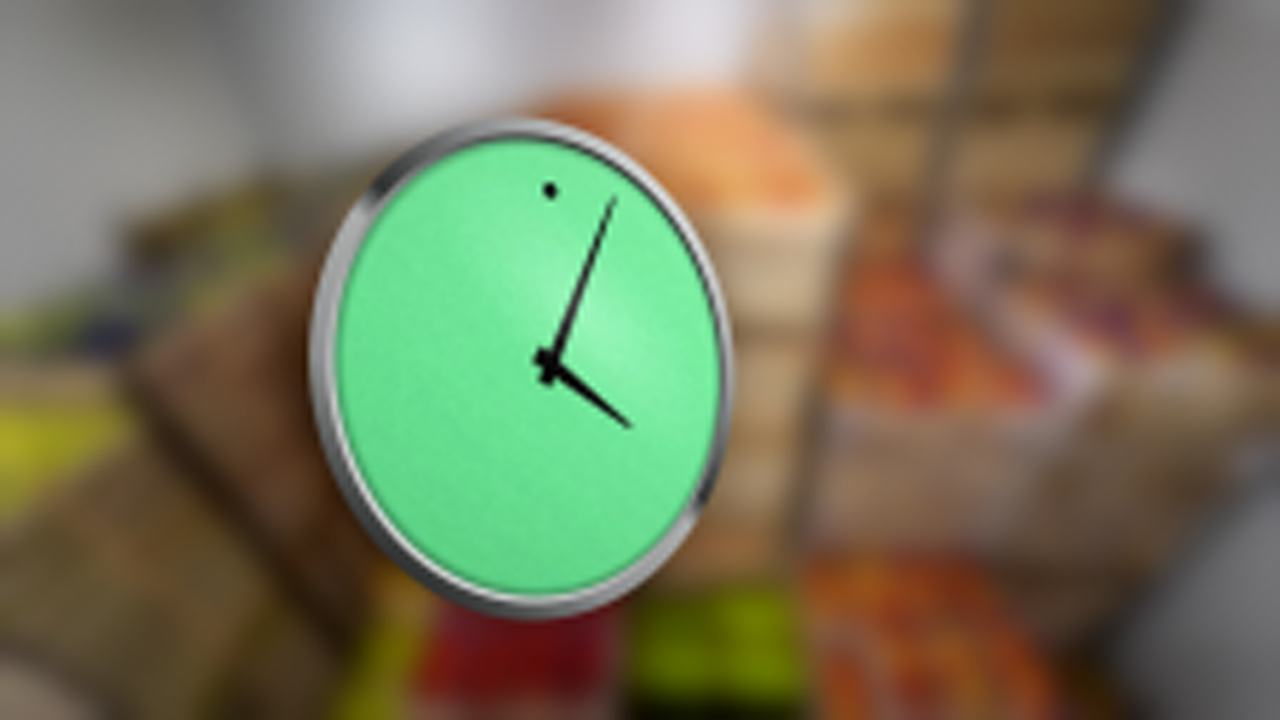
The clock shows **4:04**
